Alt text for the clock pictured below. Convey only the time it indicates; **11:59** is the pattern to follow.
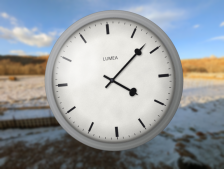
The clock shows **4:08**
